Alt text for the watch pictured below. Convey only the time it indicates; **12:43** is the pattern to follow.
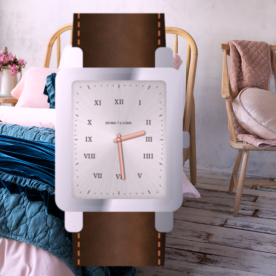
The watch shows **2:29**
